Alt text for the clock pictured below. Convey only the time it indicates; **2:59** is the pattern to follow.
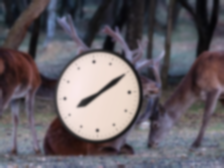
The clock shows **8:10**
